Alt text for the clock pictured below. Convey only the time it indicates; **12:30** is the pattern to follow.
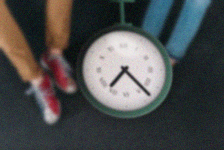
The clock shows **7:23**
